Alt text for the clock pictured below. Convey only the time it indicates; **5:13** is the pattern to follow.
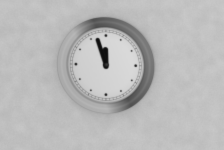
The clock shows **11:57**
